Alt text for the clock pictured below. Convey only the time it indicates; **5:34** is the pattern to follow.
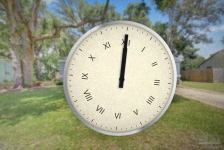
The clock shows **12:00**
